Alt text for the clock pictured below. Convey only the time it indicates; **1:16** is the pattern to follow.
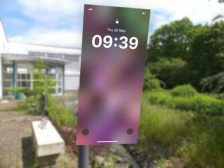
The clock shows **9:39**
